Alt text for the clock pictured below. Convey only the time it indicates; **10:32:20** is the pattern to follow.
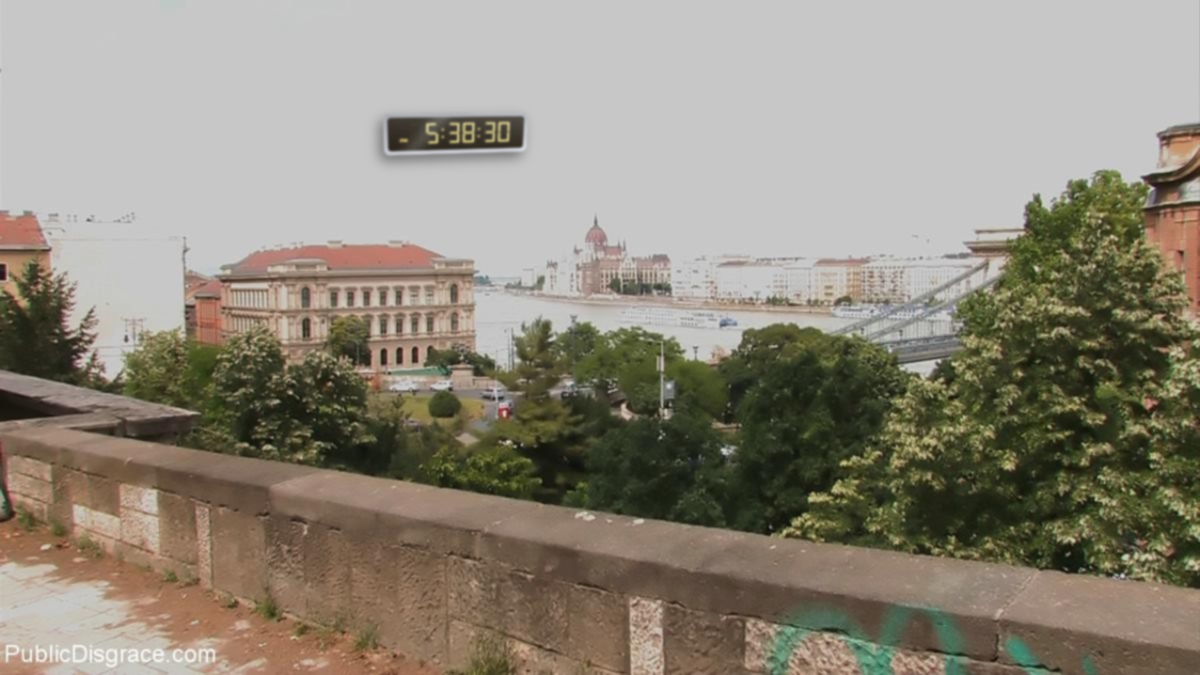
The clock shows **5:38:30**
